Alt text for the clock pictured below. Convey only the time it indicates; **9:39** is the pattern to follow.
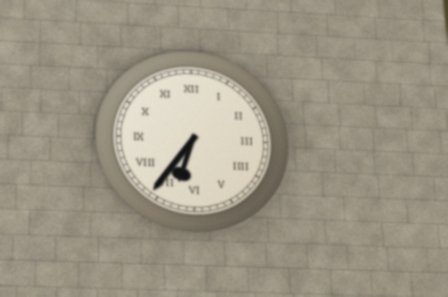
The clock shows **6:36**
